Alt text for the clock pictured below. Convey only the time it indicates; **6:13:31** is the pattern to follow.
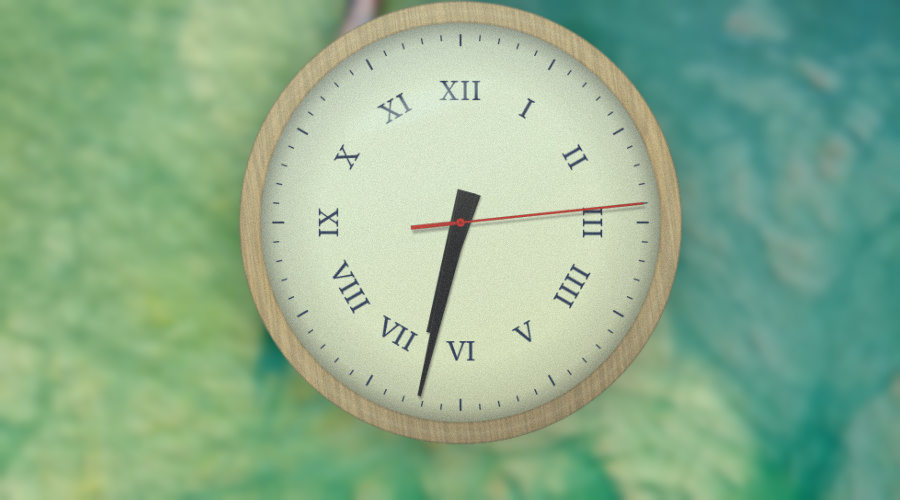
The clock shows **6:32:14**
